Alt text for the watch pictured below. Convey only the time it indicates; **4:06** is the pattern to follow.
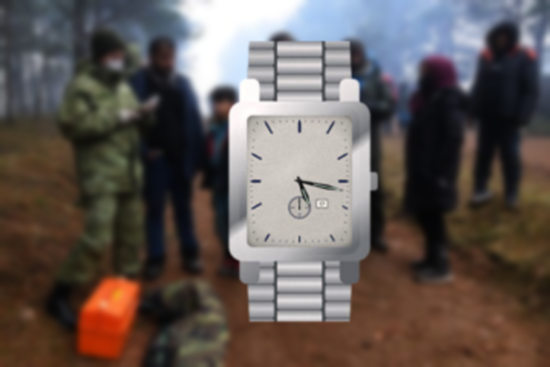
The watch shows **5:17**
